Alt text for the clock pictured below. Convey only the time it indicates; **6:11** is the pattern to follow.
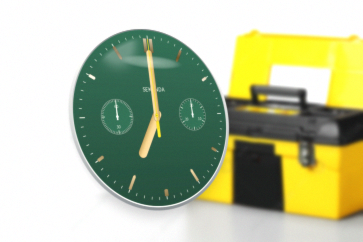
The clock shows **7:00**
